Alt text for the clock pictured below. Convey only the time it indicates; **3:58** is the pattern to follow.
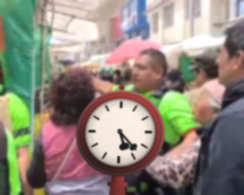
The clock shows **5:23**
